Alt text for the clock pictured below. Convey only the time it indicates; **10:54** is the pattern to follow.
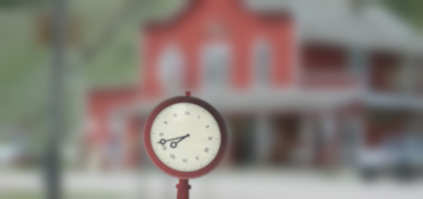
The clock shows **7:42**
